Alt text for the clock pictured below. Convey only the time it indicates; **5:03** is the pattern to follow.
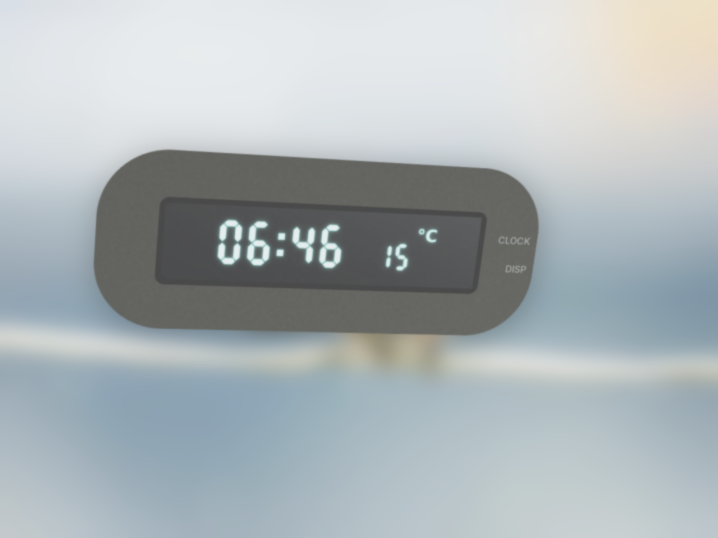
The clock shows **6:46**
